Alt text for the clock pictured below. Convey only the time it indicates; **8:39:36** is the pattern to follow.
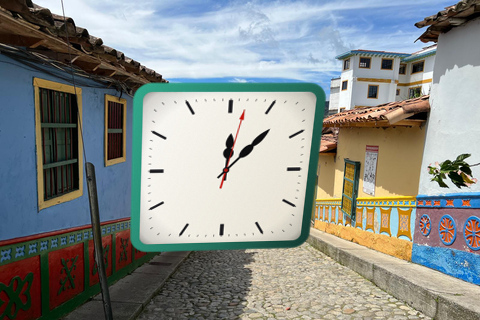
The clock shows **12:07:02**
